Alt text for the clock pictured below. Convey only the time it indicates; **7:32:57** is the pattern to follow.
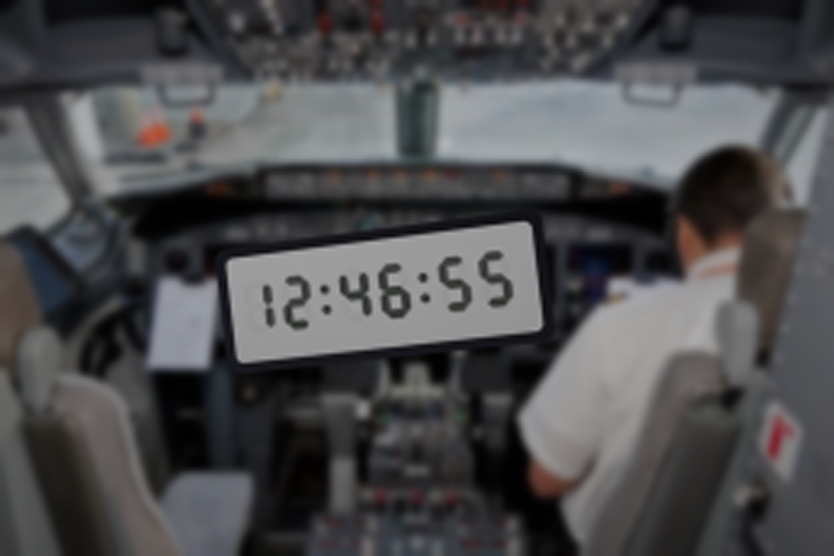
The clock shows **12:46:55**
